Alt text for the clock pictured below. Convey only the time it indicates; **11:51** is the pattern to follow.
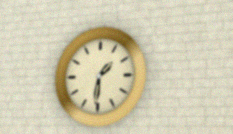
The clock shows **1:31**
